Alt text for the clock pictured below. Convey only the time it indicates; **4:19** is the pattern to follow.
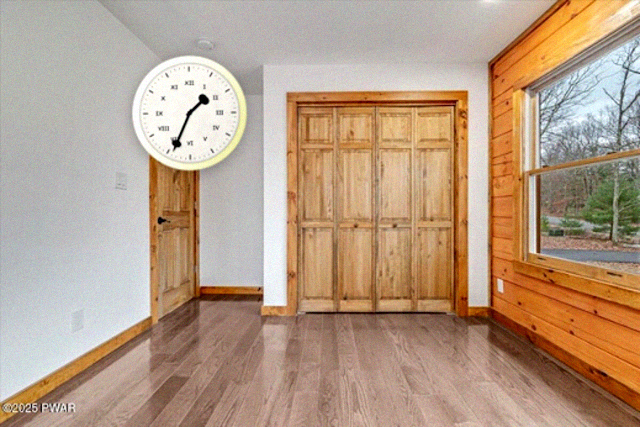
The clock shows **1:34**
